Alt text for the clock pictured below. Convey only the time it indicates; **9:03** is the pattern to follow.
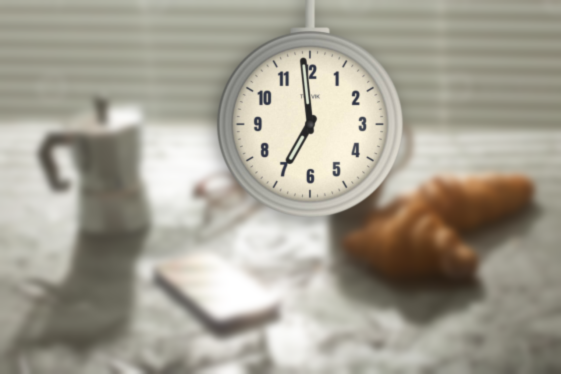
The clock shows **6:59**
